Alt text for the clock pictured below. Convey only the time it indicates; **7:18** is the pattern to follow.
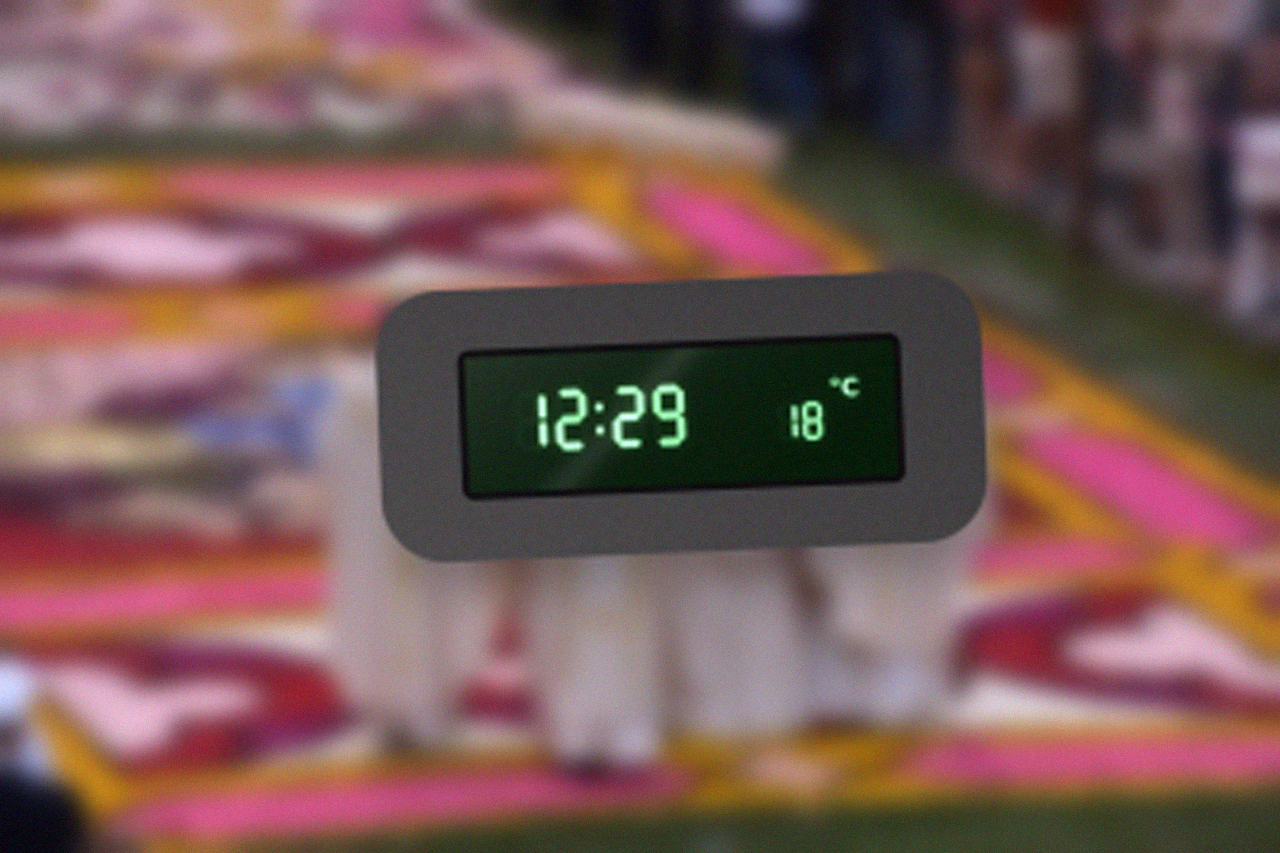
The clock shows **12:29**
